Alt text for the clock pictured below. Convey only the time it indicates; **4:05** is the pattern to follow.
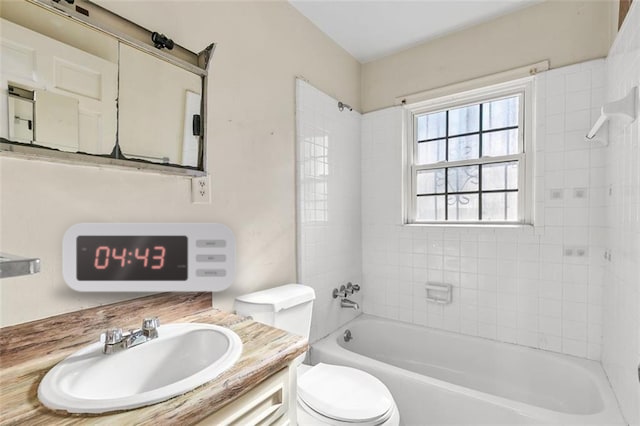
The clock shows **4:43**
